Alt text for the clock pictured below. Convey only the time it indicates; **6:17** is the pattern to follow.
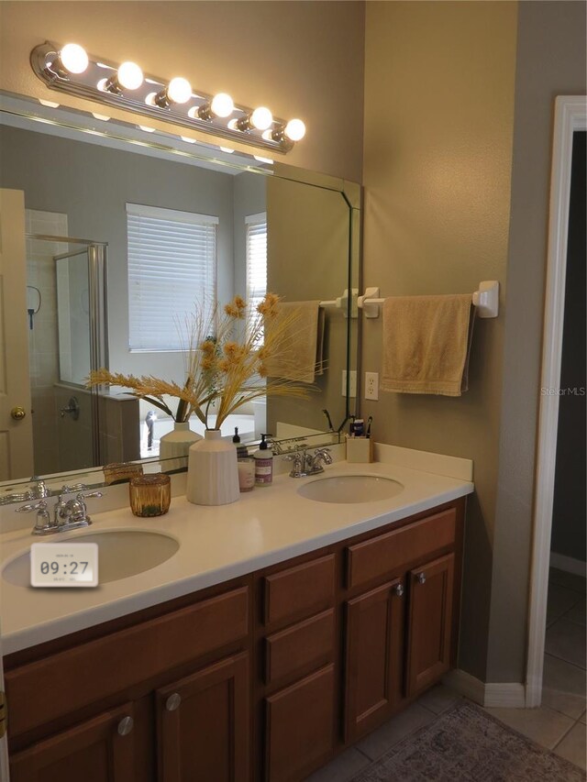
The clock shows **9:27**
